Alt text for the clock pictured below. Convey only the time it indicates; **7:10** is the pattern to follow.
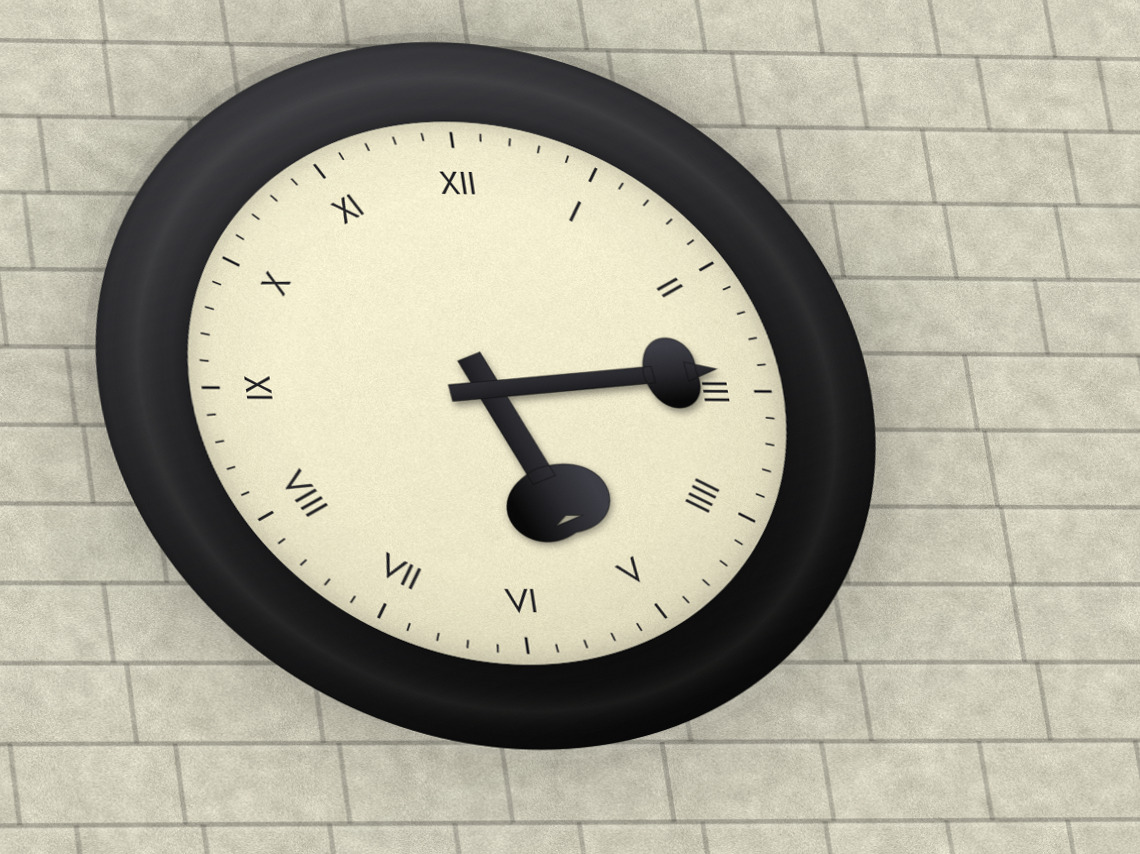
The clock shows **5:14**
